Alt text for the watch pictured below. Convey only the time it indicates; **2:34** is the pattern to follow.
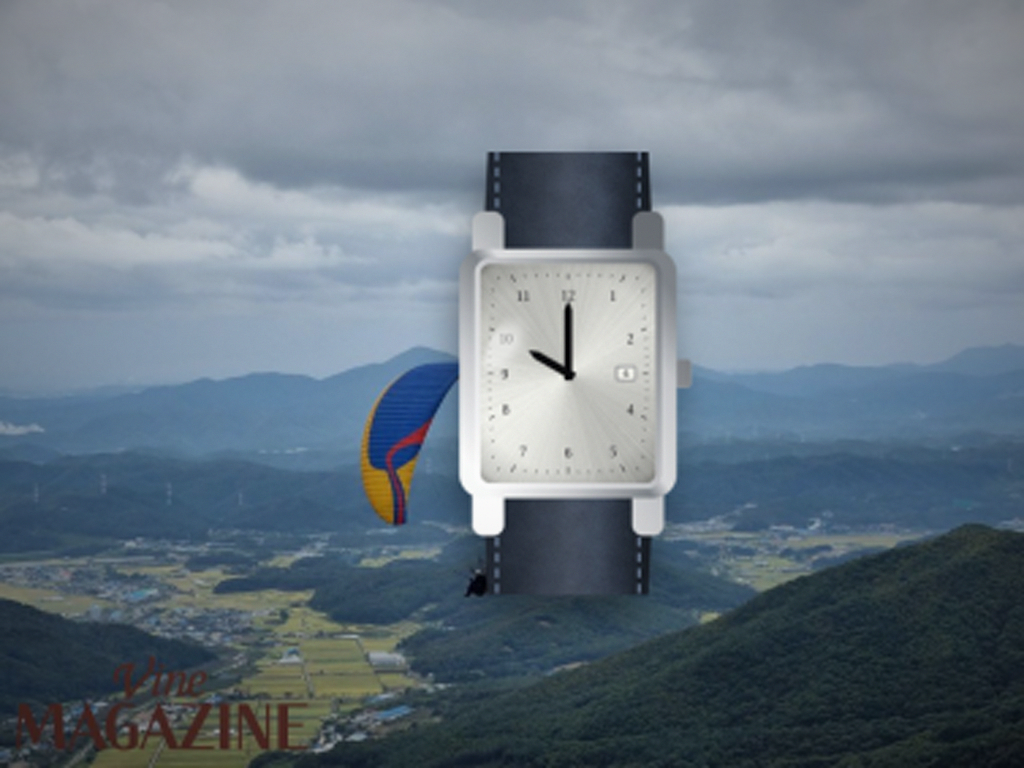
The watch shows **10:00**
